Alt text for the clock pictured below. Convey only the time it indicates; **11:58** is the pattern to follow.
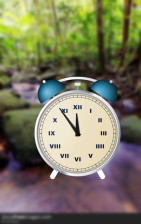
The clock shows **11:54**
